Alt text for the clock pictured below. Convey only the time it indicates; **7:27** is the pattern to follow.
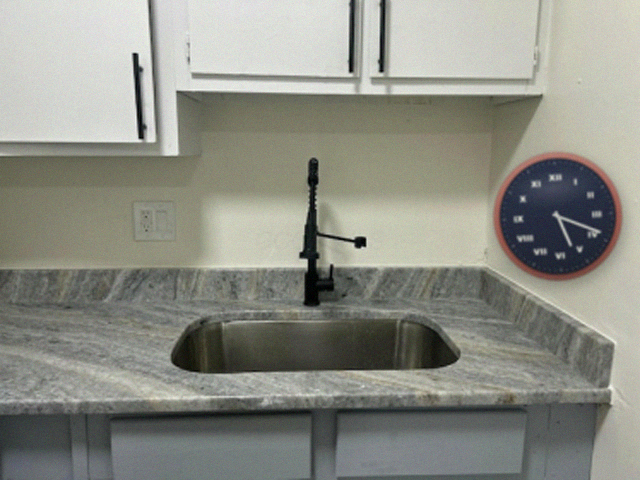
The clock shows **5:19**
